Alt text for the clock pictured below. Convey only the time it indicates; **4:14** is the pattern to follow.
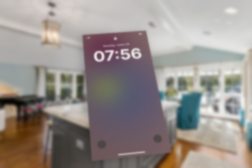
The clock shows **7:56**
